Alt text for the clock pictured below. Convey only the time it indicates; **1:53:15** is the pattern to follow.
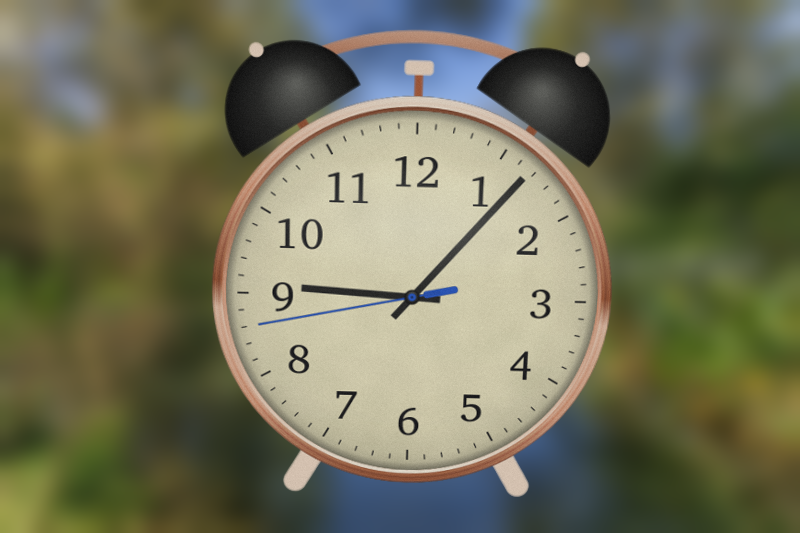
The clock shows **9:06:43**
